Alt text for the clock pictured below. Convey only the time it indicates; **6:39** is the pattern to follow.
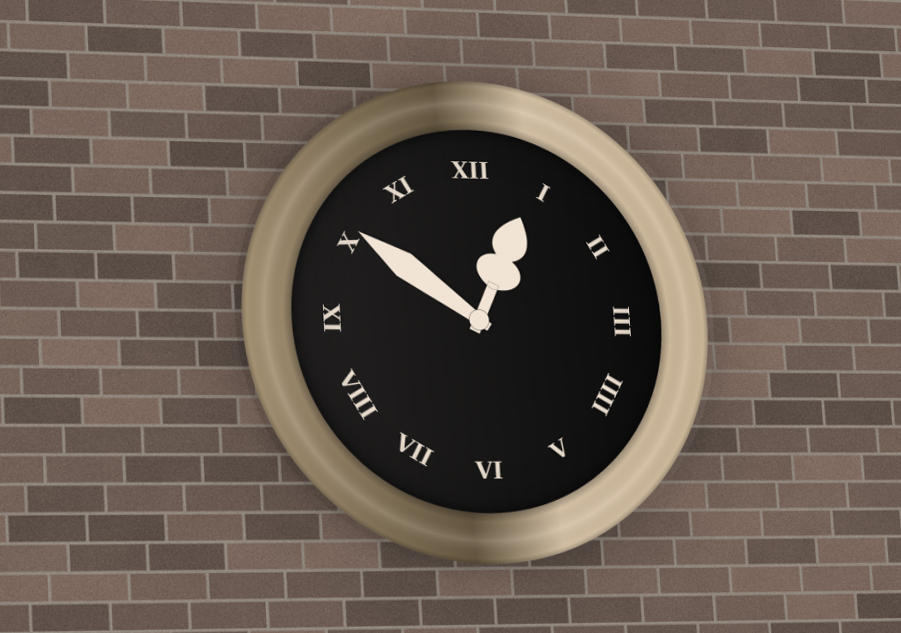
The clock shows **12:51**
